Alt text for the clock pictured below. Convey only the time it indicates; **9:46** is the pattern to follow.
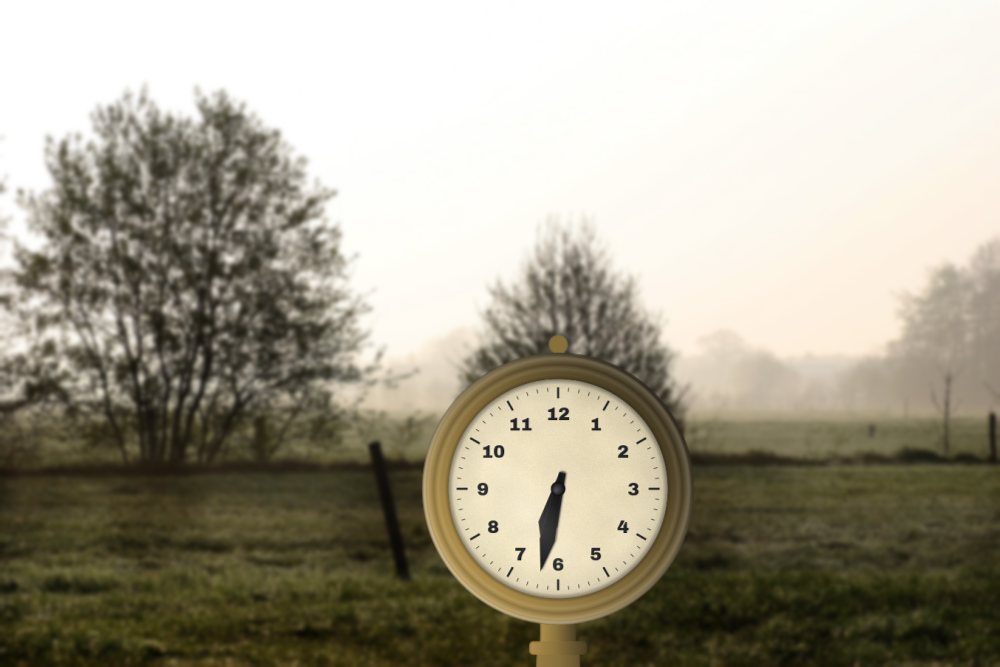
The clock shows **6:32**
